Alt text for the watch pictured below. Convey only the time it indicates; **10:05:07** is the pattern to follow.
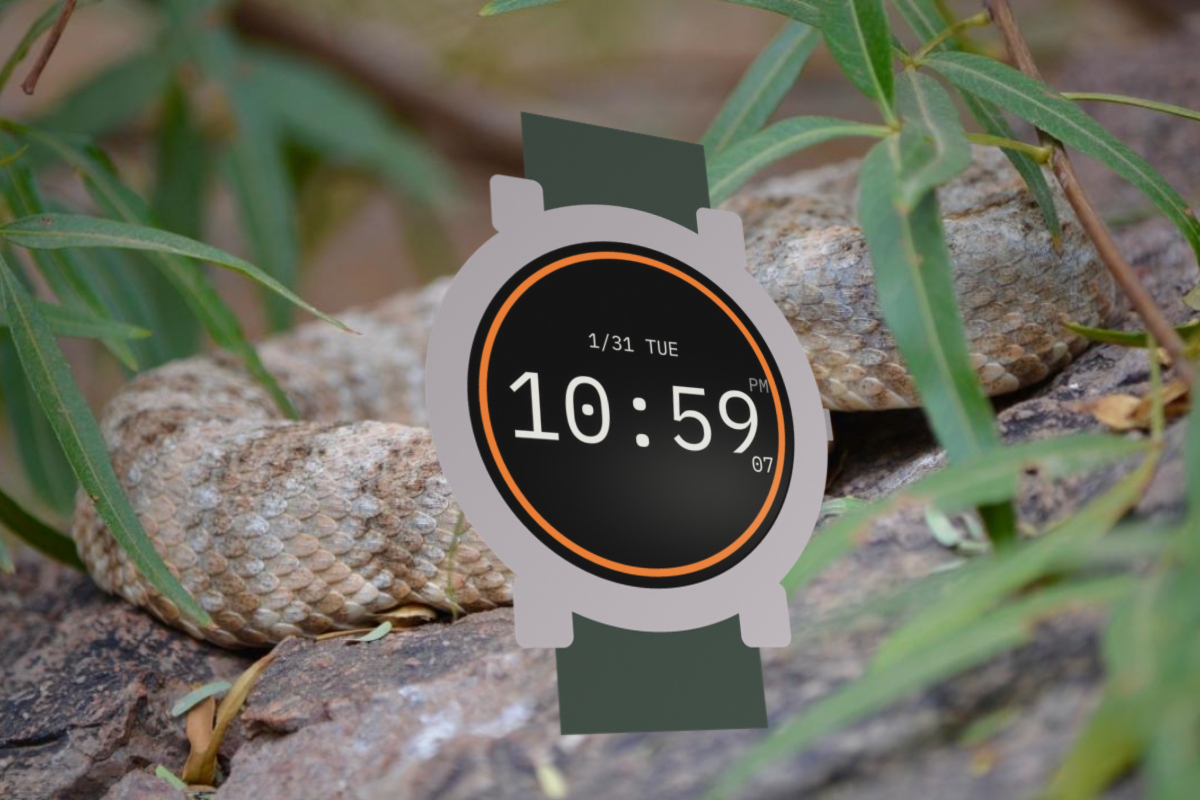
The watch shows **10:59:07**
